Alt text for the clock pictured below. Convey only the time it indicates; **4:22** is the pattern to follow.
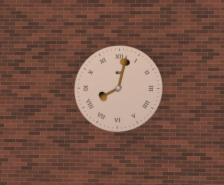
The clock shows **8:02**
